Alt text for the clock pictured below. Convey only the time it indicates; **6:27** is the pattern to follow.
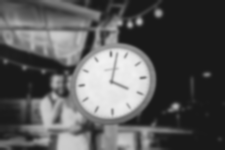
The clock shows **4:02**
